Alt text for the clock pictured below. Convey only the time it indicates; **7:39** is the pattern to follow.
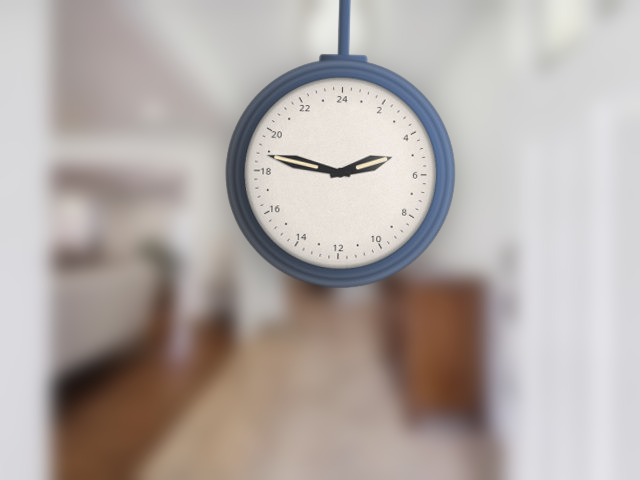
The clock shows **4:47**
